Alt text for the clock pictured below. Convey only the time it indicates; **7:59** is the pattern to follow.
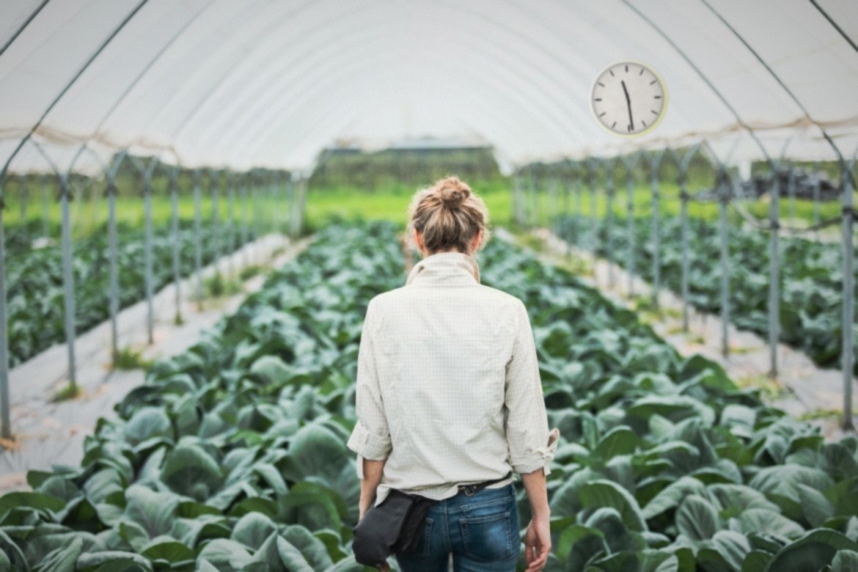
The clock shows **11:29**
